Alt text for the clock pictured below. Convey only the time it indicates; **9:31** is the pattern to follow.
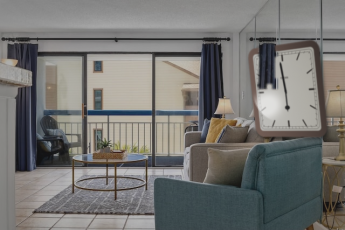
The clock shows **5:59**
